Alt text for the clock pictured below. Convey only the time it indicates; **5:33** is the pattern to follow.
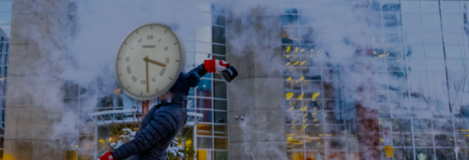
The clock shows **3:28**
